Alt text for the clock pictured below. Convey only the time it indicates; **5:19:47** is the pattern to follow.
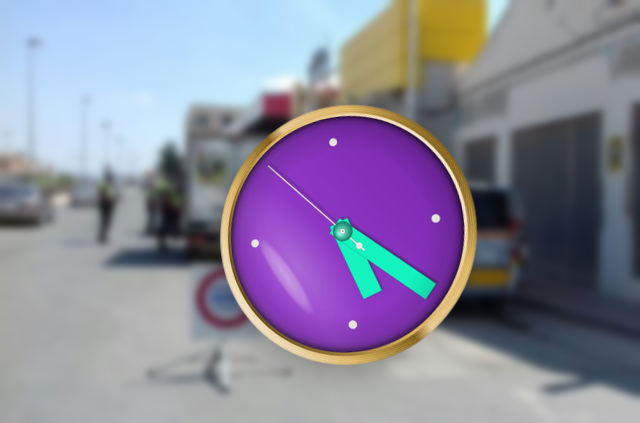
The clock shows **5:21:53**
